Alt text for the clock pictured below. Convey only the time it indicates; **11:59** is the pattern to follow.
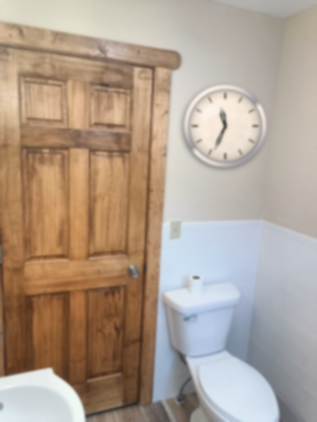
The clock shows **11:34**
